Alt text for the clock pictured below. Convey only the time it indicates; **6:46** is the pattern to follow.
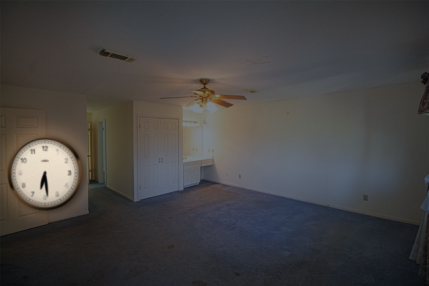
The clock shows **6:29**
